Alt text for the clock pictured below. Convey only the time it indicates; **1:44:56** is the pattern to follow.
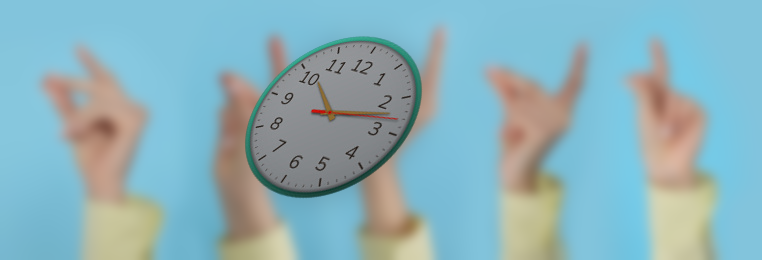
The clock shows **10:12:13**
